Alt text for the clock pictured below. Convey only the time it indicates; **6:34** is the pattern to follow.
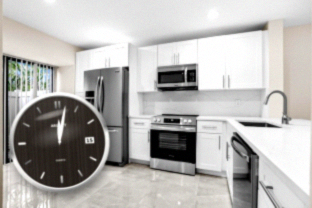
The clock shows **12:02**
